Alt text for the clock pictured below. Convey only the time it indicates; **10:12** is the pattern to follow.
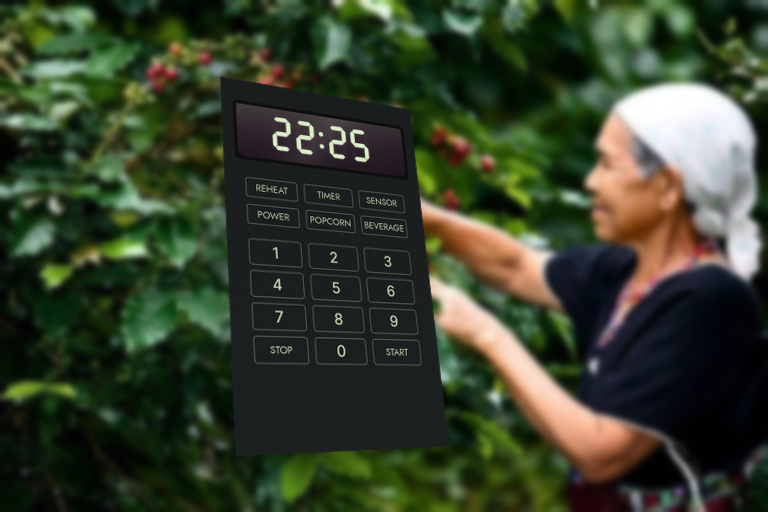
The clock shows **22:25**
